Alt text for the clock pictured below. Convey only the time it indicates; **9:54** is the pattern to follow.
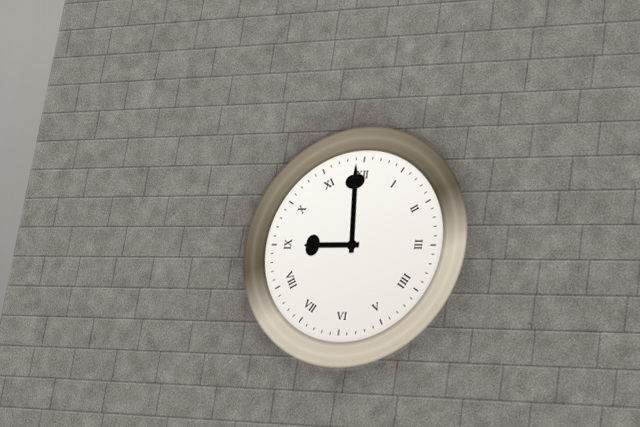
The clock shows **8:59**
